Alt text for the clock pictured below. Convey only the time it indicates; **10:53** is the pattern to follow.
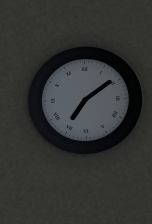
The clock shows **7:09**
